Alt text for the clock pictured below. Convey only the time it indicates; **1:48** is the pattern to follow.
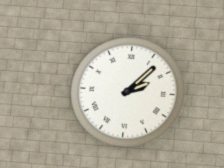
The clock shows **2:07**
